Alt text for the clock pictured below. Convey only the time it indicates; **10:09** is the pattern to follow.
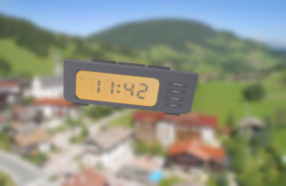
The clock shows **11:42**
